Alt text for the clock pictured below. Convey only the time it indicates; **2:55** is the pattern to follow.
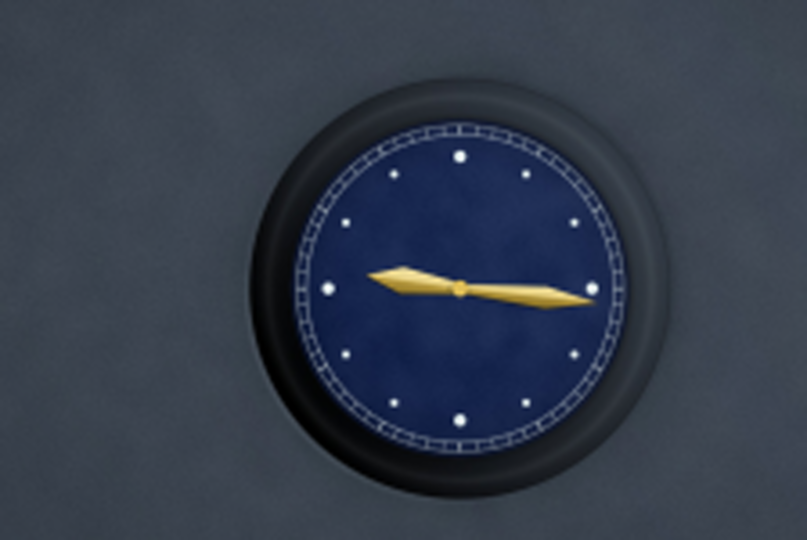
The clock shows **9:16**
